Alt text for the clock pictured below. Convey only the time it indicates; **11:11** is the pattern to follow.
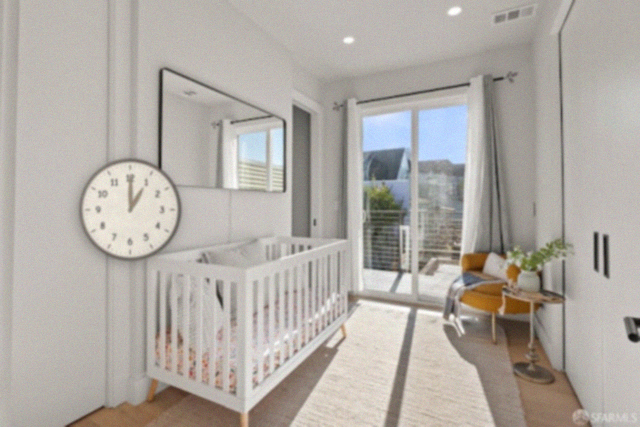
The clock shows **1:00**
